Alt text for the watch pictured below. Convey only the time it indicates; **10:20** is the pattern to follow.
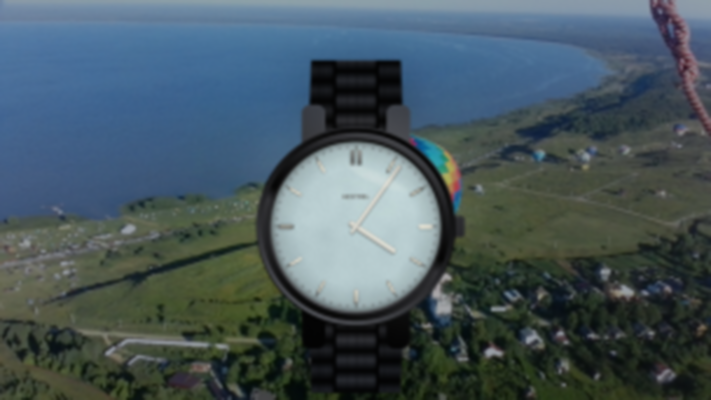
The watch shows **4:06**
